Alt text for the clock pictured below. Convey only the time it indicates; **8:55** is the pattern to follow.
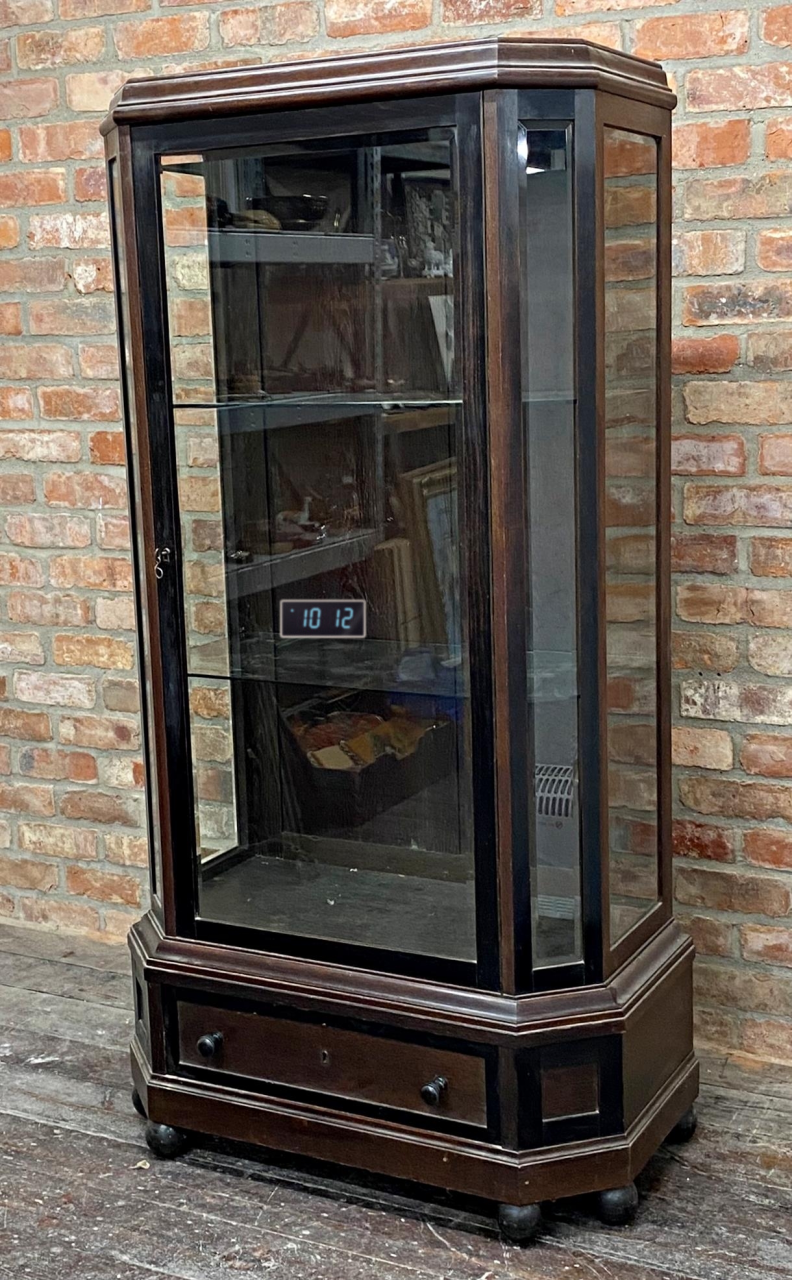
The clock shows **10:12**
